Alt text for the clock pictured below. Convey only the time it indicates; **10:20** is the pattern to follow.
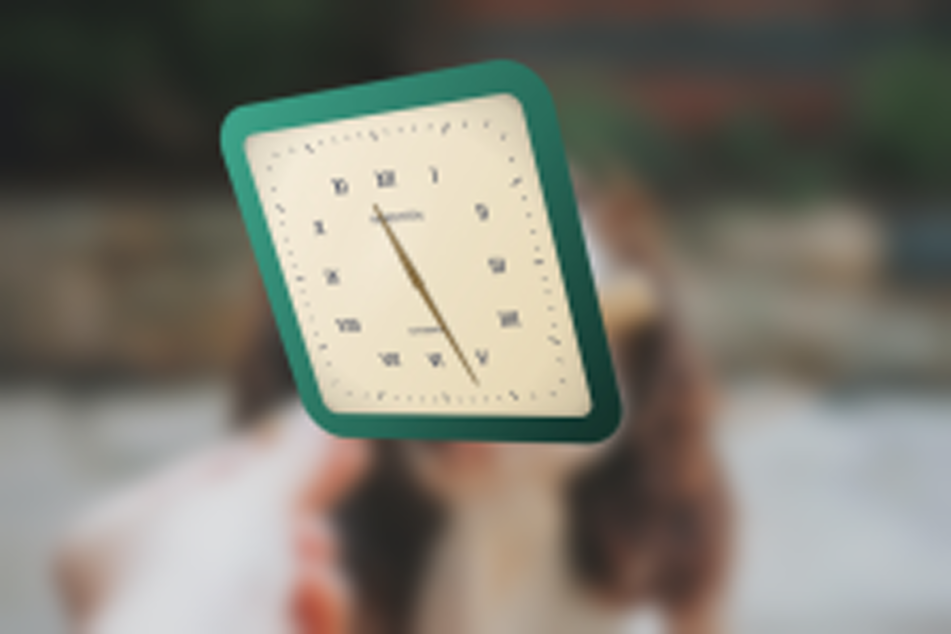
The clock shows **11:27**
